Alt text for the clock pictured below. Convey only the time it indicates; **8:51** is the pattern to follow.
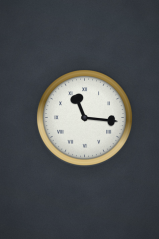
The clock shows **11:16**
